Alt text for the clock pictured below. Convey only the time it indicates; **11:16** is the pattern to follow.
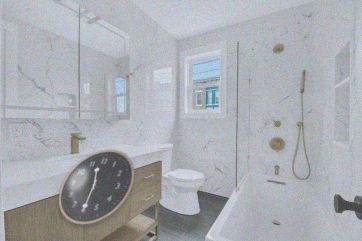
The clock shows **11:30**
